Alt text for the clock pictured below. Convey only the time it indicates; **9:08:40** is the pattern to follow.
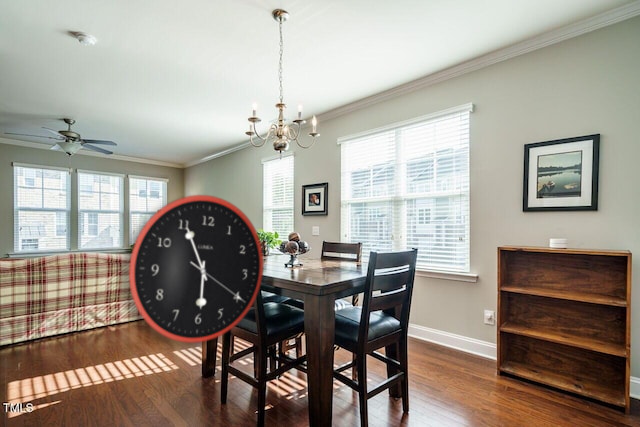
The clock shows **5:55:20**
